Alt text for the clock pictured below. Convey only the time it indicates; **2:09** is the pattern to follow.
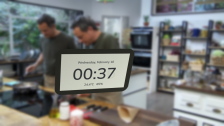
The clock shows **0:37**
